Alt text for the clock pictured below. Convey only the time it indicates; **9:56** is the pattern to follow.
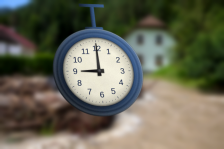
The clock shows **9:00**
